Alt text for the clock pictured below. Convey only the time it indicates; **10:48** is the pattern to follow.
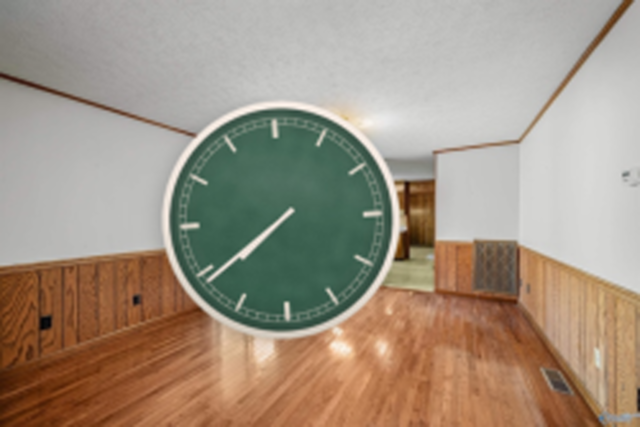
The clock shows **7:39**
